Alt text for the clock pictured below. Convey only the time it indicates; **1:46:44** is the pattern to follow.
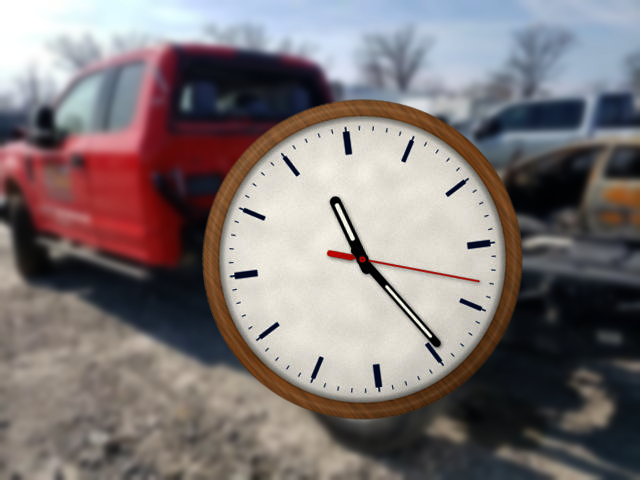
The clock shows **11:24:18**
